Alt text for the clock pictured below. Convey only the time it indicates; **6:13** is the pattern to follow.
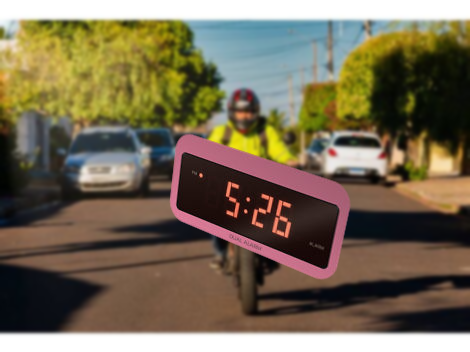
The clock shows **5:26**
